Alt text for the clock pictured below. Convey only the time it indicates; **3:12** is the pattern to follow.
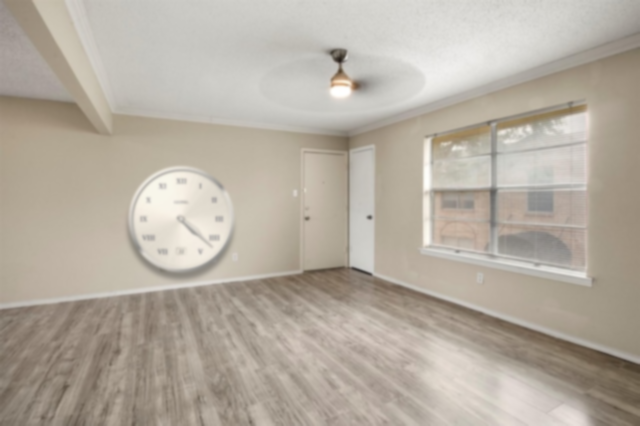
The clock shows **4:22**
